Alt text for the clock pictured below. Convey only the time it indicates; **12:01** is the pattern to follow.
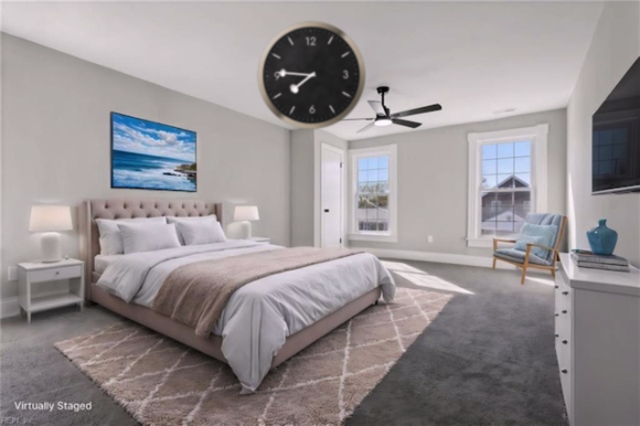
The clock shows **7:46**
